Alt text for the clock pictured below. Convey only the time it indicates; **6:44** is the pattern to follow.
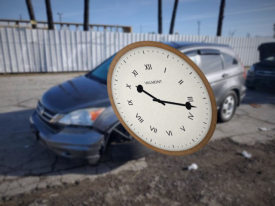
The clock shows **10:17**
